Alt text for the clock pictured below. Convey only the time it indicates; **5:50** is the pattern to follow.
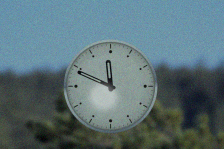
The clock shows **11:49**
